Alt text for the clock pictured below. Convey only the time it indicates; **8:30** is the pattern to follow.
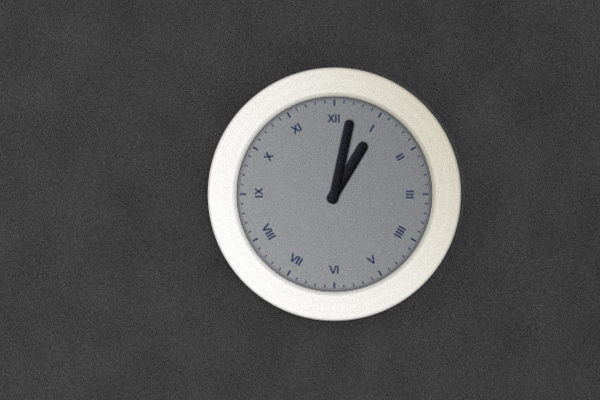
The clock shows **1:02**
